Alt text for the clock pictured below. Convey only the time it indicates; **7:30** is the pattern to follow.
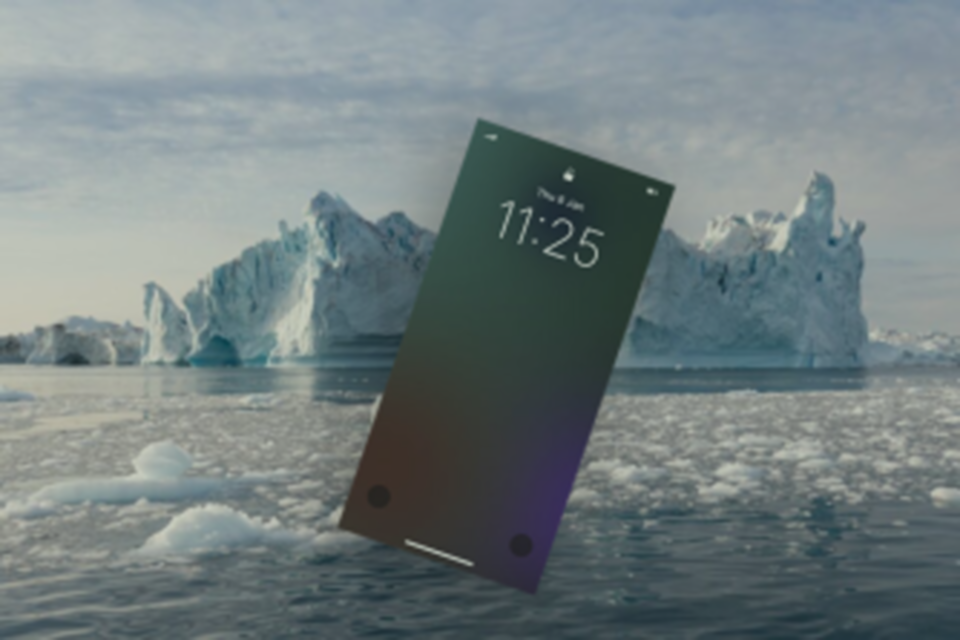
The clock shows **11:25**
